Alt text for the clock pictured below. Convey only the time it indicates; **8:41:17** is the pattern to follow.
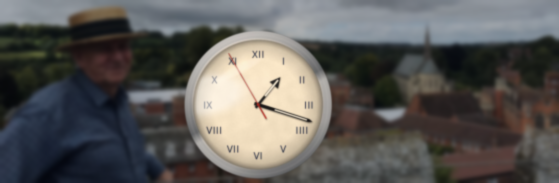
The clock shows **1:17:55**
